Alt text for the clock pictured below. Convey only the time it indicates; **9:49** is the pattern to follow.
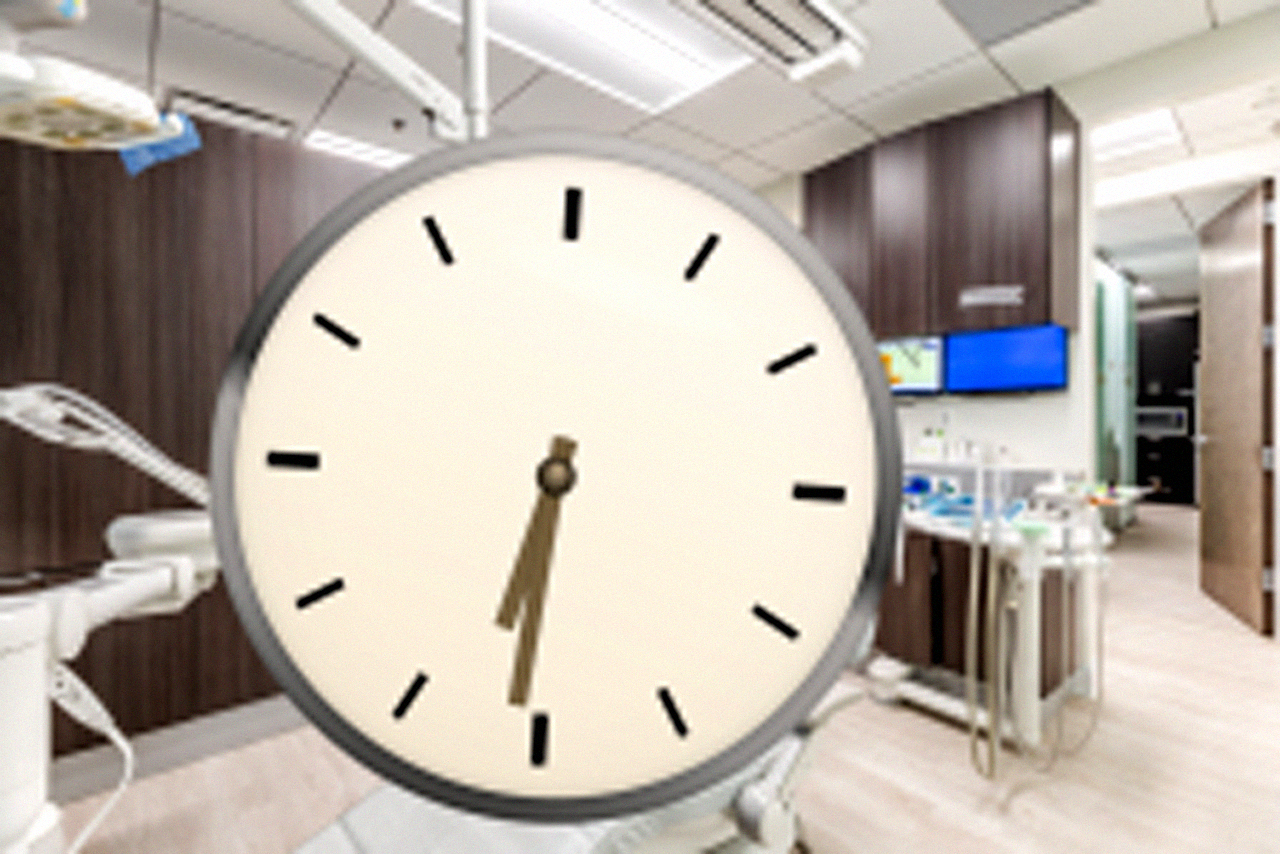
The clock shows **6:31**
